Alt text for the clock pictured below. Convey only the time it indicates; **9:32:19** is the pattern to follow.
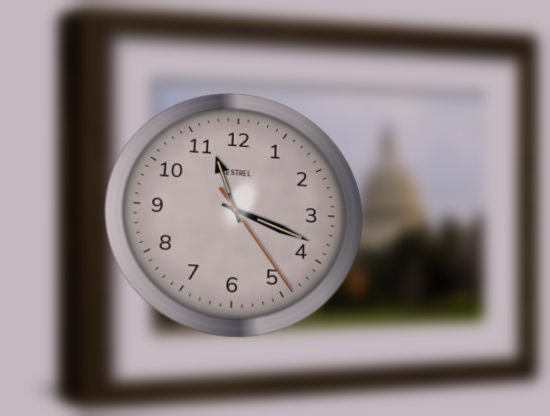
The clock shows **11:18:24**
